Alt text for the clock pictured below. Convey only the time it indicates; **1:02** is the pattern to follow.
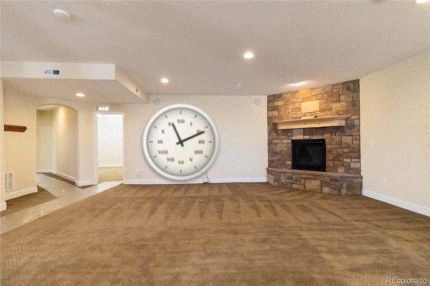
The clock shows **11:11**
